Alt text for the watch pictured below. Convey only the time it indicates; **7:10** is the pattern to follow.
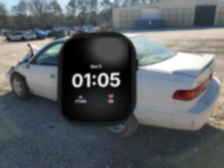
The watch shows **1:05**
